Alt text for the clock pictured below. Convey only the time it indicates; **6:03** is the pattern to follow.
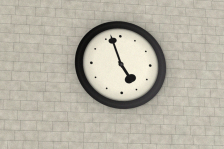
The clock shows **4:57**
